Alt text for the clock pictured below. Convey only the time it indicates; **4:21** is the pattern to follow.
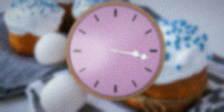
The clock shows **3:17**
